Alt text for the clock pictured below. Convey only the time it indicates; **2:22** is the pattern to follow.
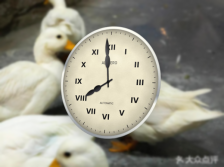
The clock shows **7:59**
